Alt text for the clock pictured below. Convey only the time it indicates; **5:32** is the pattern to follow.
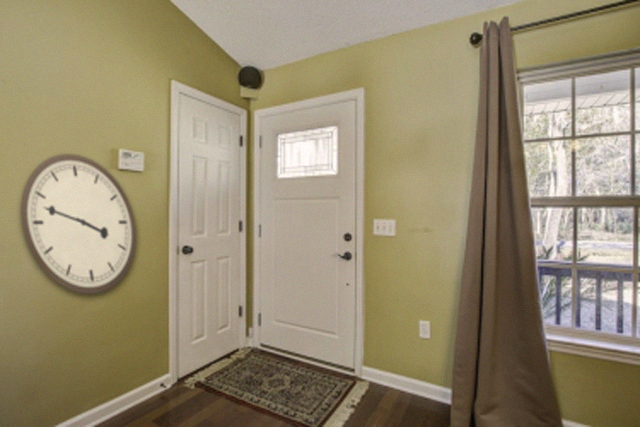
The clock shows **3:48**
